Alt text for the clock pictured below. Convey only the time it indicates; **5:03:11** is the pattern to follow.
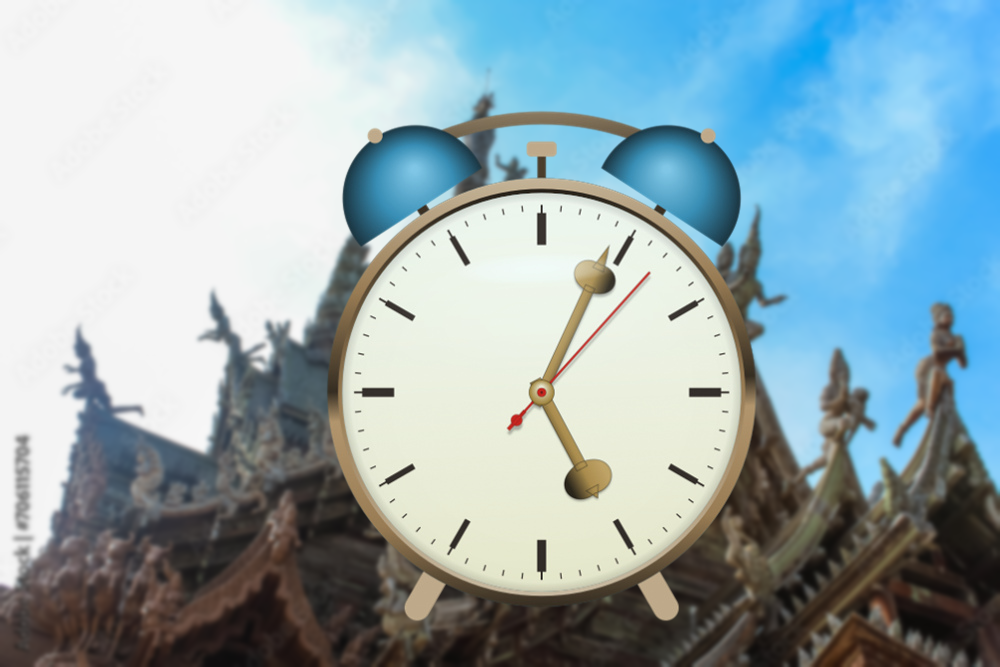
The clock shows **5:04:07**
